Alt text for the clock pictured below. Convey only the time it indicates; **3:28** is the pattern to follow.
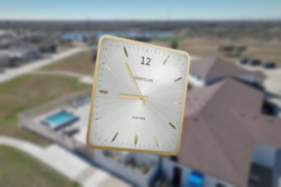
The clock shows **8:54**
